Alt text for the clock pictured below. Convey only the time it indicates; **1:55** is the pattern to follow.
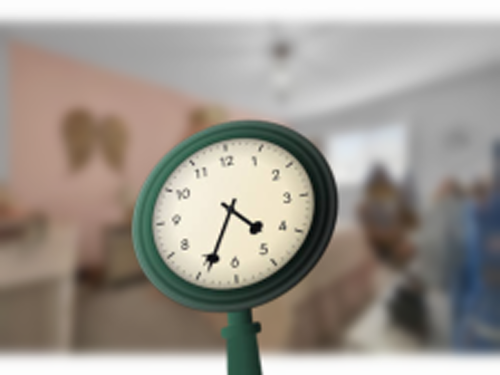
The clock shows **4:34**
